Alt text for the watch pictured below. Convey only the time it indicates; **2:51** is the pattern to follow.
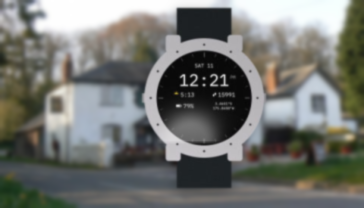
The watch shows **12:21**
